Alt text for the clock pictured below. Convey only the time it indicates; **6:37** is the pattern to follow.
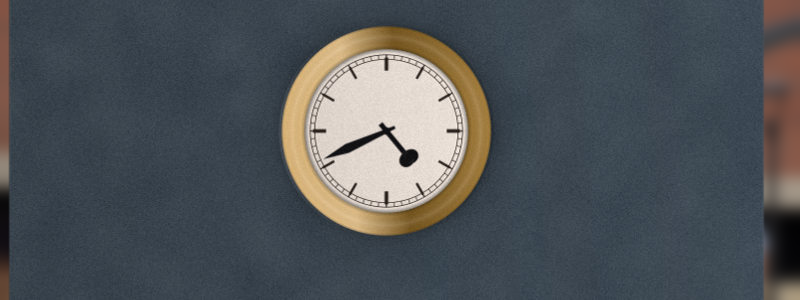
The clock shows **4:41**
